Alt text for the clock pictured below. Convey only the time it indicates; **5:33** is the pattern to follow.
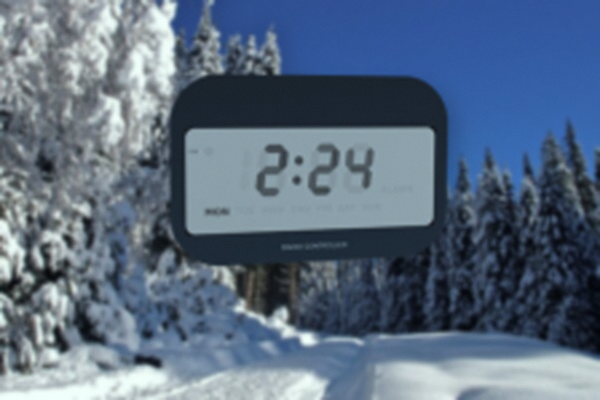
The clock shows **2:24**
